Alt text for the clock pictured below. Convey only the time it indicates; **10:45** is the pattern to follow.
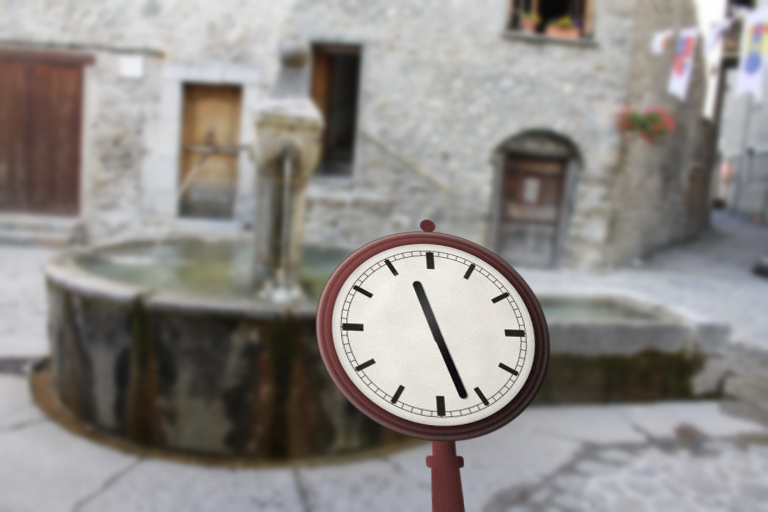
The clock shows **11:27**
